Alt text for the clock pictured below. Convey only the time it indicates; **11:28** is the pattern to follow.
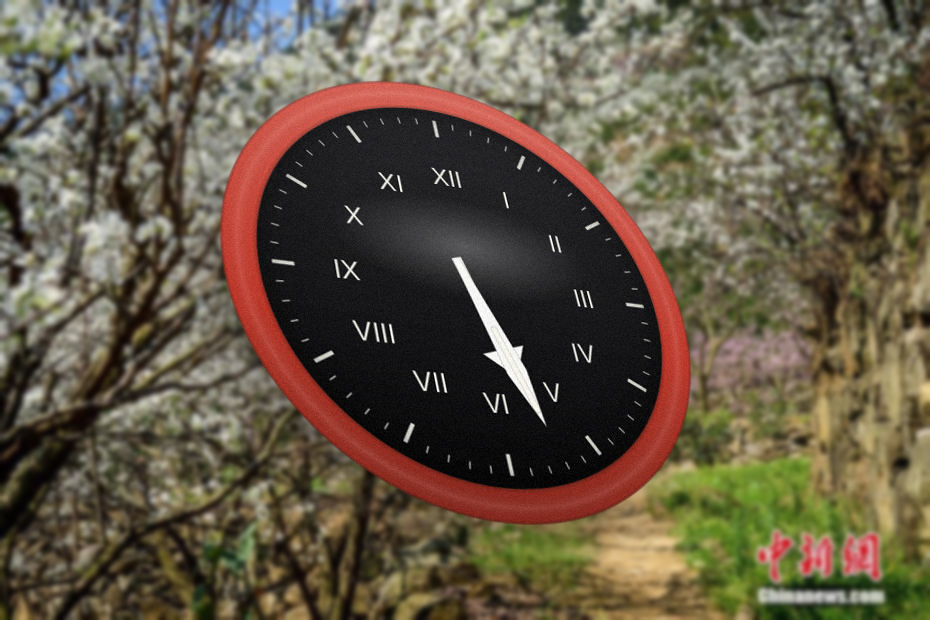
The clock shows **5:27**
